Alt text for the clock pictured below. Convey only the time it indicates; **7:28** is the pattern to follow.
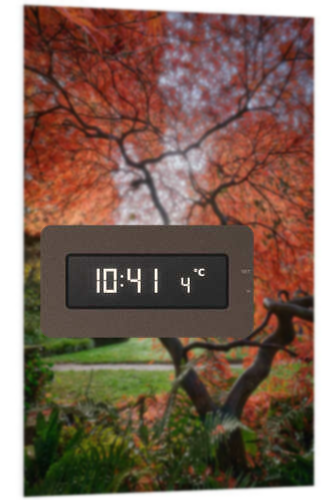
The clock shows **10:41**
